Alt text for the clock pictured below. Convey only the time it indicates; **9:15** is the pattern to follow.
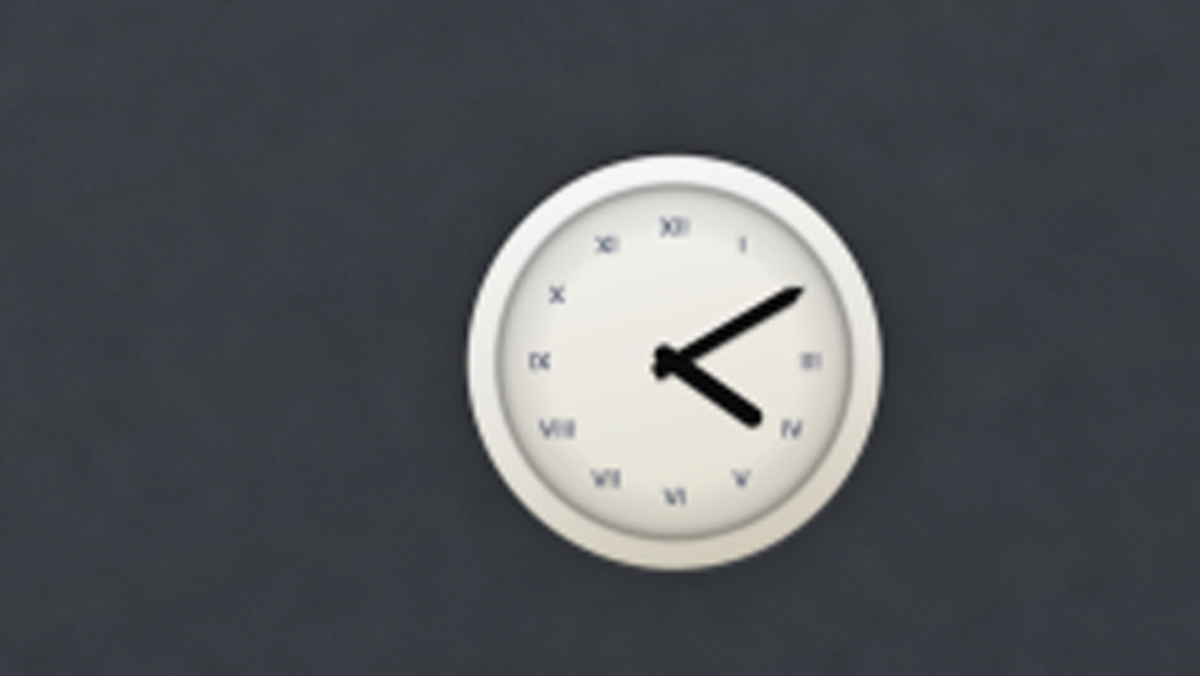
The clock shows **4:10**
